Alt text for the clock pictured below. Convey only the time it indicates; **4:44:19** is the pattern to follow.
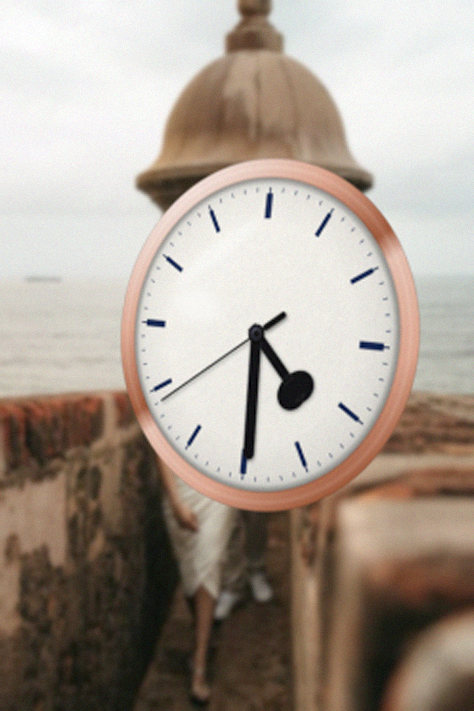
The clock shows **4:29:39**
